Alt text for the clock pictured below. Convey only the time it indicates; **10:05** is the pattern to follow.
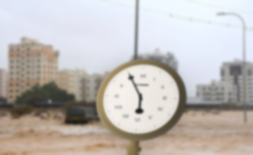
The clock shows **5:55**
